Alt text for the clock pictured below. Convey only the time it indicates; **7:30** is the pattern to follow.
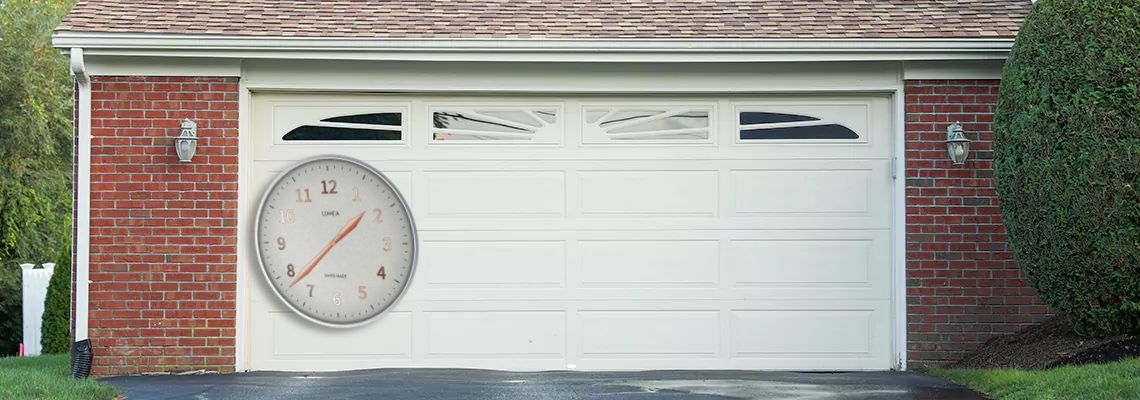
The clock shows **1:38**
